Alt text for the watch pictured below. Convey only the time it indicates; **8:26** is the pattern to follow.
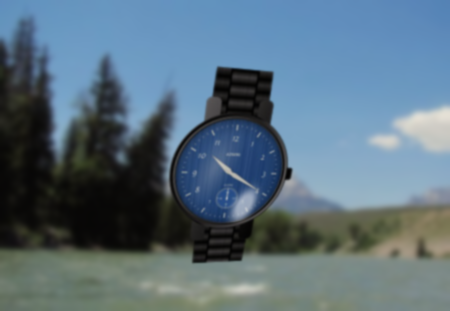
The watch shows **10:20**
